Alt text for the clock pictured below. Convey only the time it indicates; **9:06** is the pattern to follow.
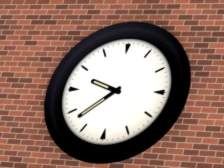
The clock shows **9:38**
